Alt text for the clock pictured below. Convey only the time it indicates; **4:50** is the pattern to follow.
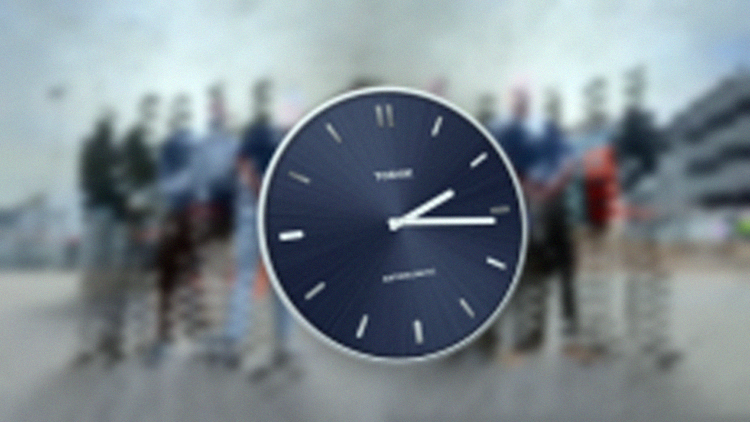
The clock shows **2:16**
